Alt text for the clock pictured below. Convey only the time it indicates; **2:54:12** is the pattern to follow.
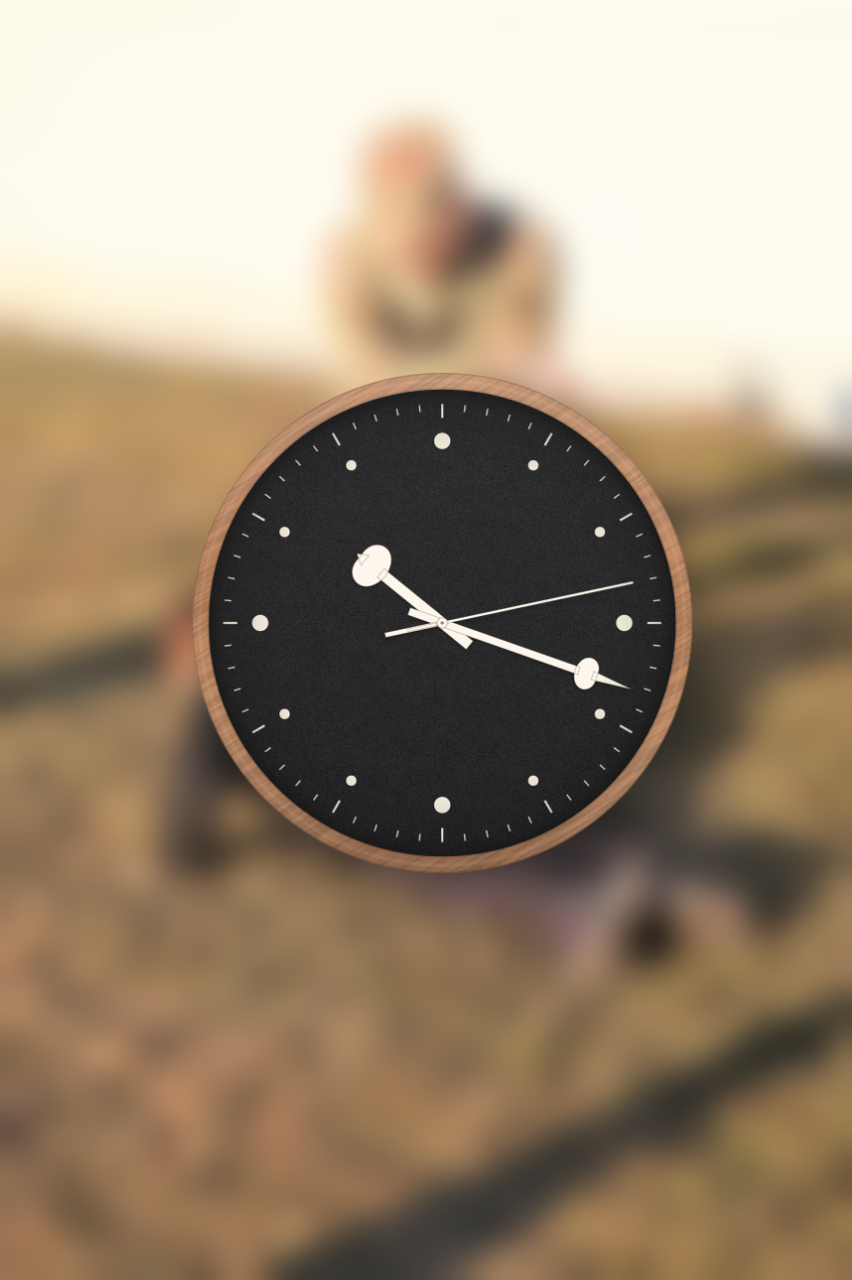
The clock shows **10:18:13**
